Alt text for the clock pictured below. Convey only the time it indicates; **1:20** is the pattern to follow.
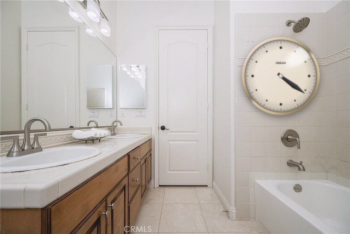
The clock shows **4:21**
